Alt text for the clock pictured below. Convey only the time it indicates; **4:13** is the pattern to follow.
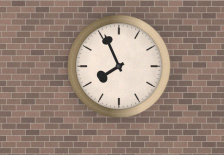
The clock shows **7:56**
